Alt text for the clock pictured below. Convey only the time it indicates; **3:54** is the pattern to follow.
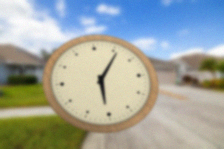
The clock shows **6:06**
